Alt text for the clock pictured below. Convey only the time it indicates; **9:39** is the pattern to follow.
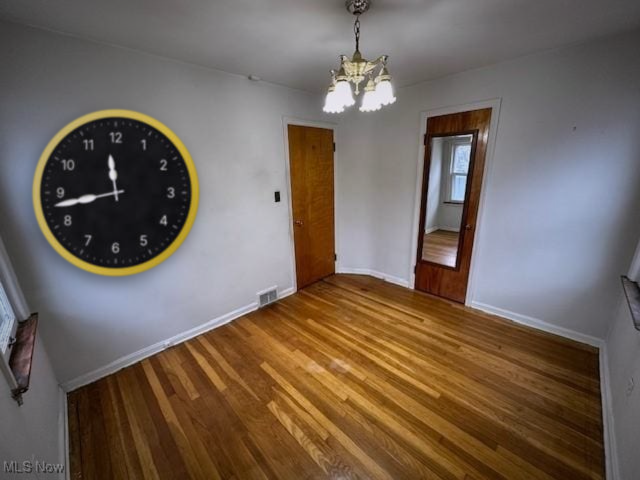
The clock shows **11:43**
